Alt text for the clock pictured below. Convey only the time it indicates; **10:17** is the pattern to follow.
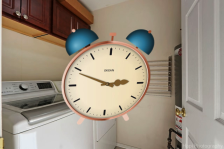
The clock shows **2:49**
